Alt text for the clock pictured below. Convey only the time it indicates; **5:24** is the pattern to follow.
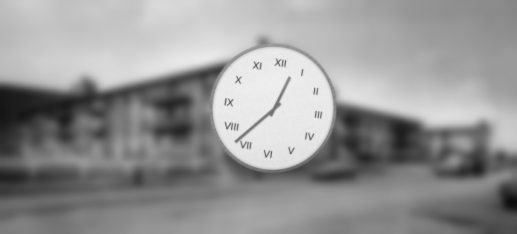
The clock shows **12:37**
